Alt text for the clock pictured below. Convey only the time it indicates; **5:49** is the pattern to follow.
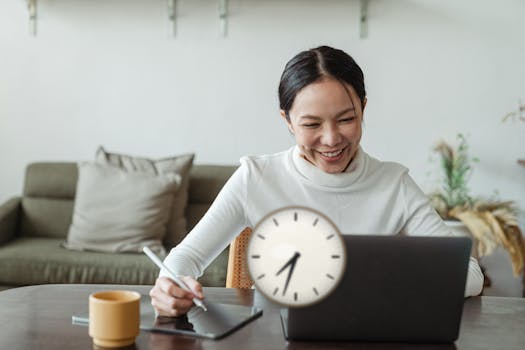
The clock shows **7:33**
